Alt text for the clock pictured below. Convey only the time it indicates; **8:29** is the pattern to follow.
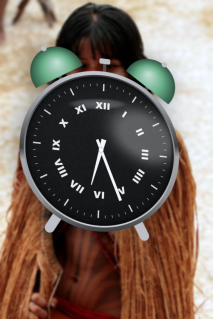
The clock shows **6:26**
